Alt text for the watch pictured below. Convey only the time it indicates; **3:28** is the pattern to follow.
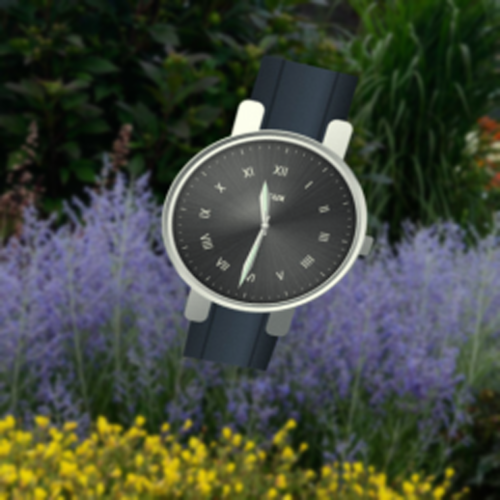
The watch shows **11:31**
